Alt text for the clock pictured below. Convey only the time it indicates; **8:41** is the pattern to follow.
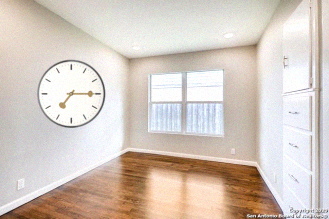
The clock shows **7:15**
